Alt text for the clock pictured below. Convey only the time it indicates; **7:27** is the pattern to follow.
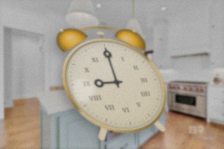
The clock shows **9:00**
